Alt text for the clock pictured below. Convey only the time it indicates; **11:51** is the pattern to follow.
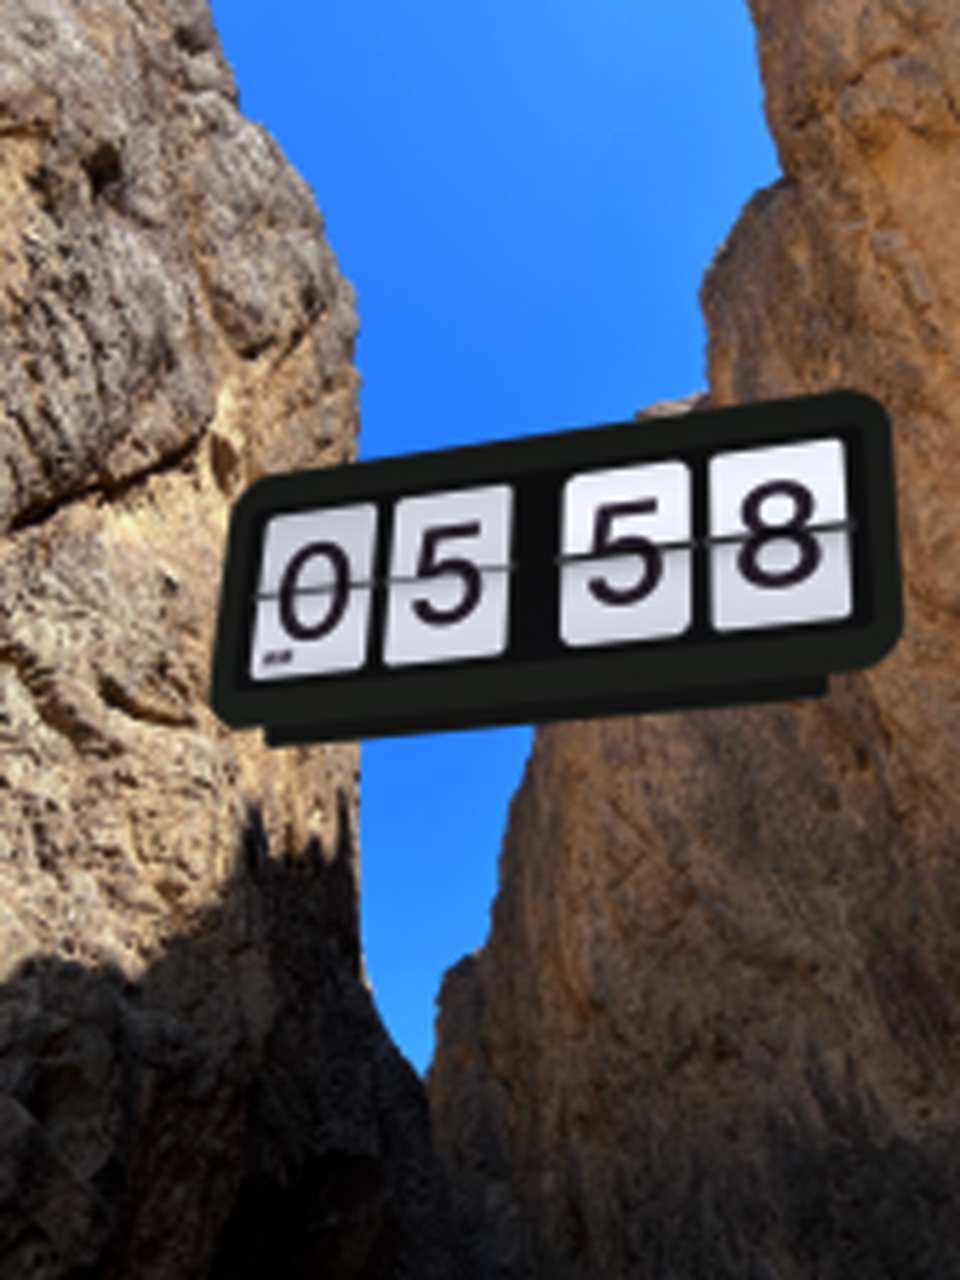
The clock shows **5:58**
